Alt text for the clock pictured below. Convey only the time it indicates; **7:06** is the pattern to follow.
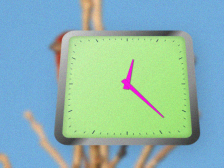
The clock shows **12:23**
